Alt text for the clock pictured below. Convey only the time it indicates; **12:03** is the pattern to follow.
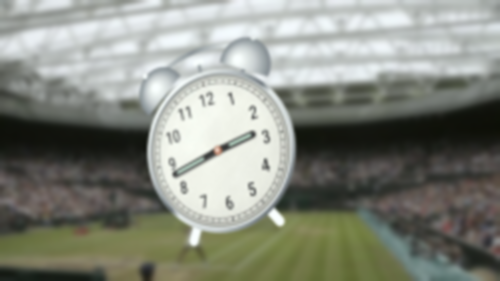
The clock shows **2:43**
